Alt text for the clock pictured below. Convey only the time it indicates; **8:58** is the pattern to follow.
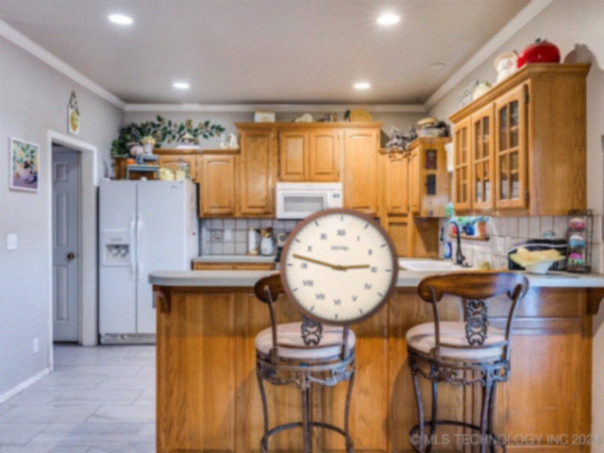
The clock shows **2:47**
